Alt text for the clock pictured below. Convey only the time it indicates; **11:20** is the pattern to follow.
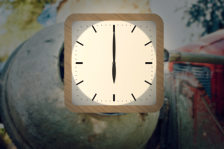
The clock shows **6:00**
